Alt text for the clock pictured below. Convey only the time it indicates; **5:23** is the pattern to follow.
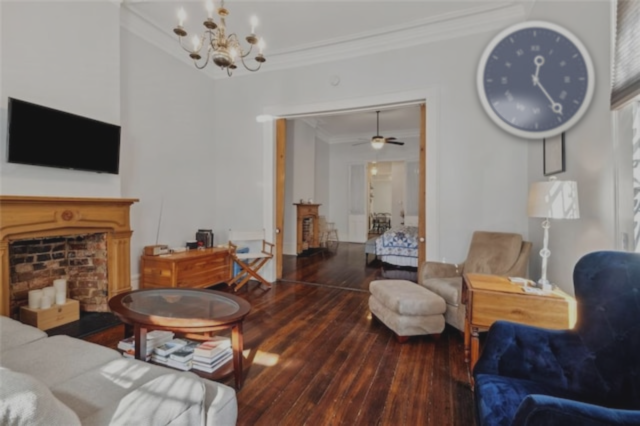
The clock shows **12:24**
